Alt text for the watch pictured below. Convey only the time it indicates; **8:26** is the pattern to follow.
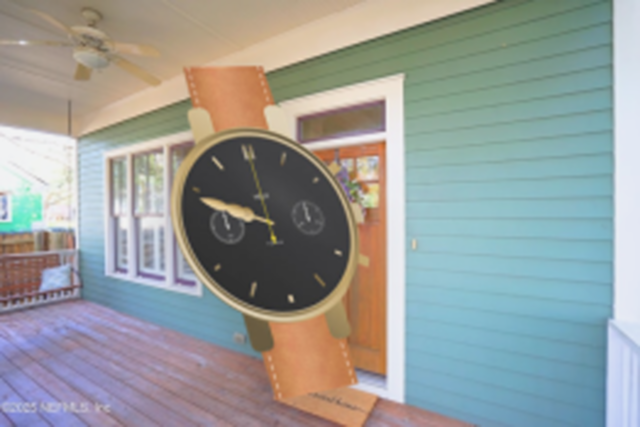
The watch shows **9:49**
